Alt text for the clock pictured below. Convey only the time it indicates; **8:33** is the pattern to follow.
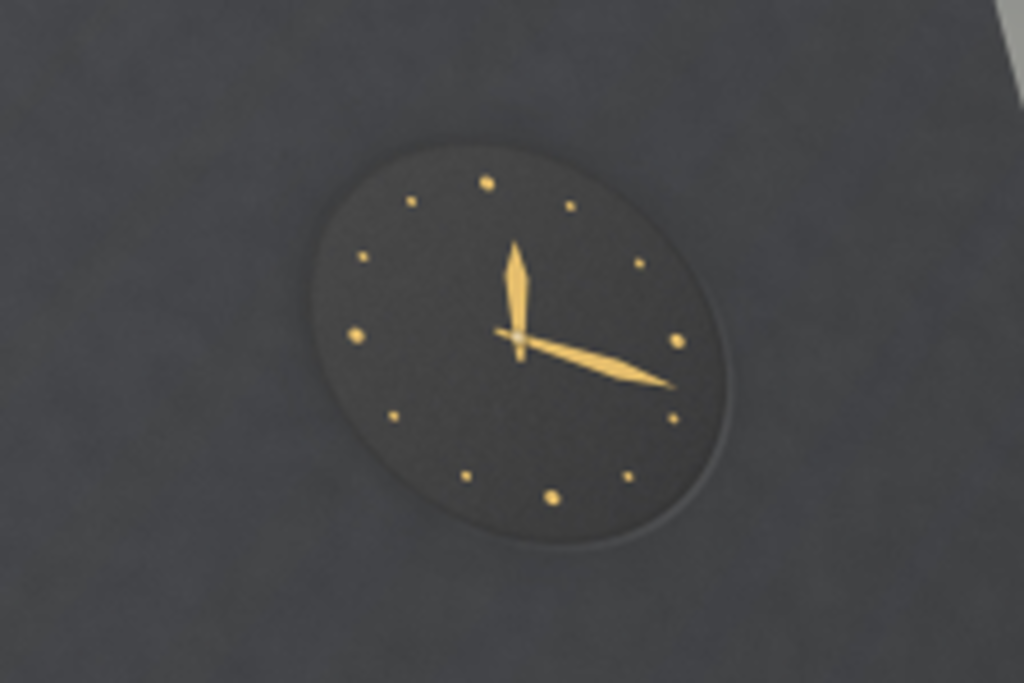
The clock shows **12:18**
